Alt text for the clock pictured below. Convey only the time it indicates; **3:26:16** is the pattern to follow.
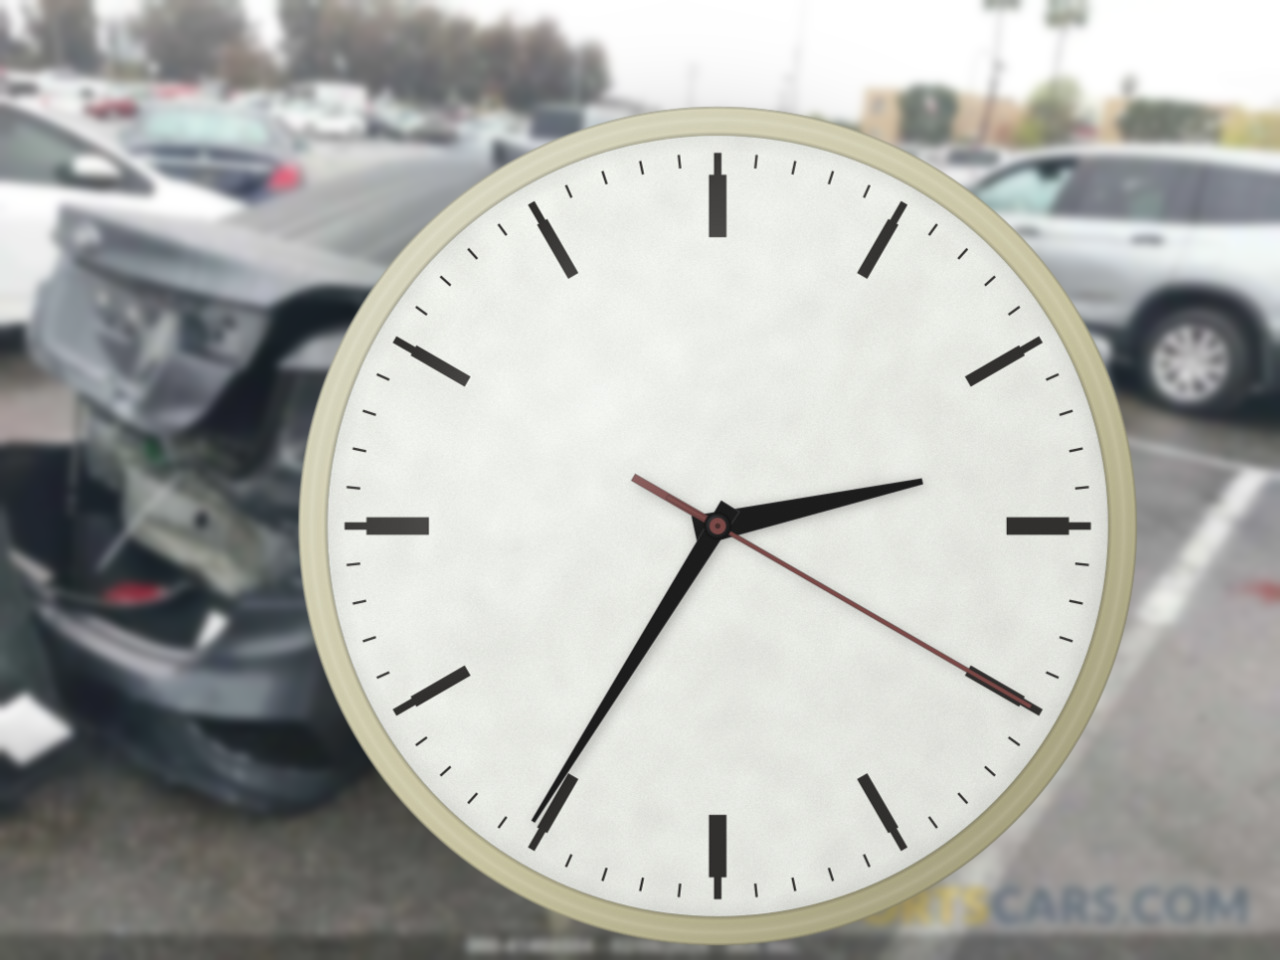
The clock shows **2:35:20**
